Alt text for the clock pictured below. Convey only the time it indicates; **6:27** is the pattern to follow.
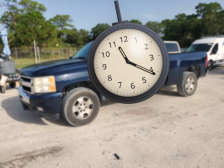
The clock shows **11:21**
